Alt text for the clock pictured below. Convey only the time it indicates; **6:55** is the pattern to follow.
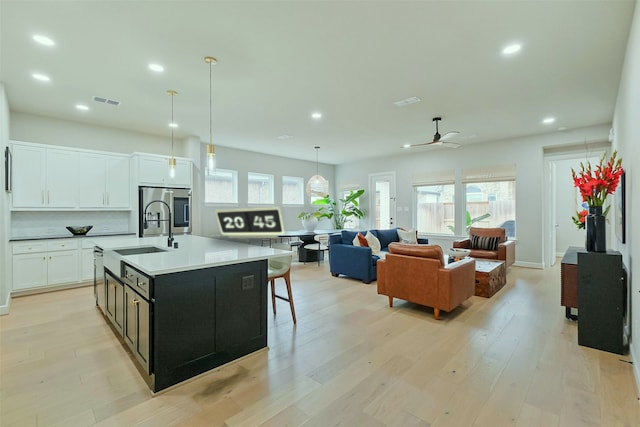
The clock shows **20:45**
